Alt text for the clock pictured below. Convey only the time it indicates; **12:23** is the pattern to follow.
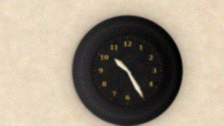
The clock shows **10:25**
